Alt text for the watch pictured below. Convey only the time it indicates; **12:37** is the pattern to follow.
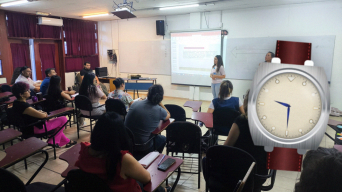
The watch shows **9:30**
